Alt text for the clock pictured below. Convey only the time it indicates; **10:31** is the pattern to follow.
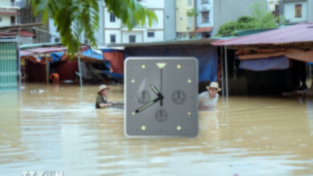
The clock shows **10:40**
